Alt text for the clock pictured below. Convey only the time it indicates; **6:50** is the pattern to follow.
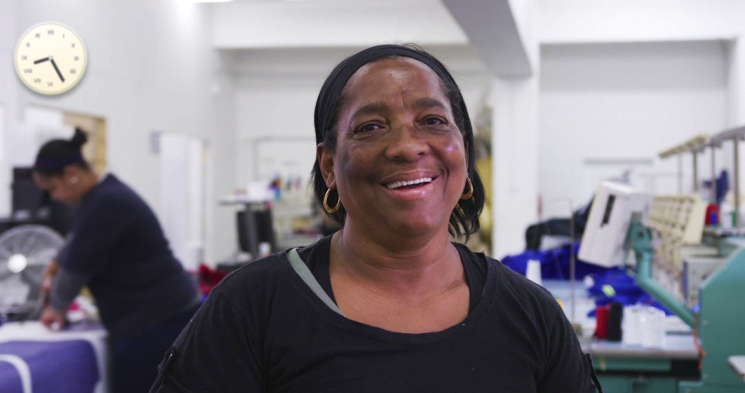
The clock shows **8:25**
